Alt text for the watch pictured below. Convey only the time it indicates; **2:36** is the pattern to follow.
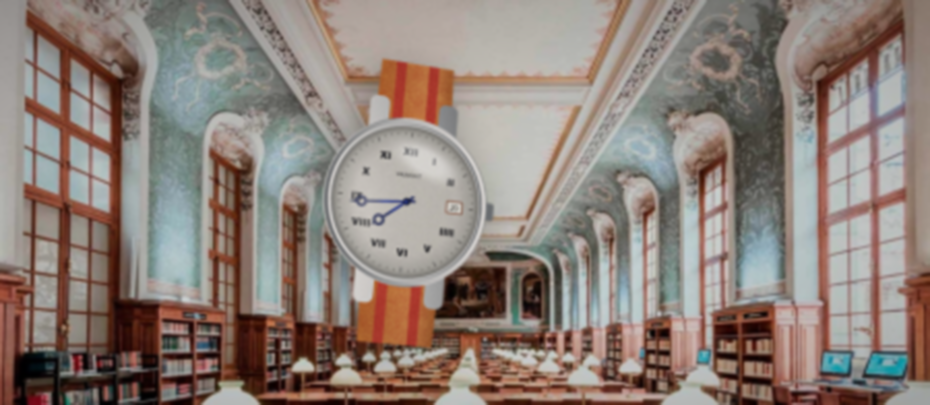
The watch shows **7:44**
